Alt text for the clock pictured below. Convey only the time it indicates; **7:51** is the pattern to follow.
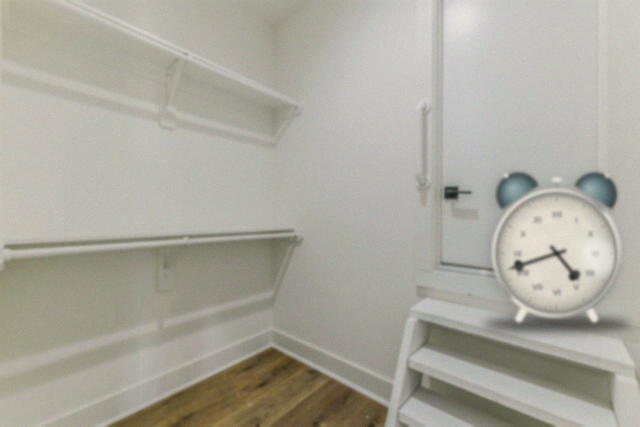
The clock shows **4:42**
